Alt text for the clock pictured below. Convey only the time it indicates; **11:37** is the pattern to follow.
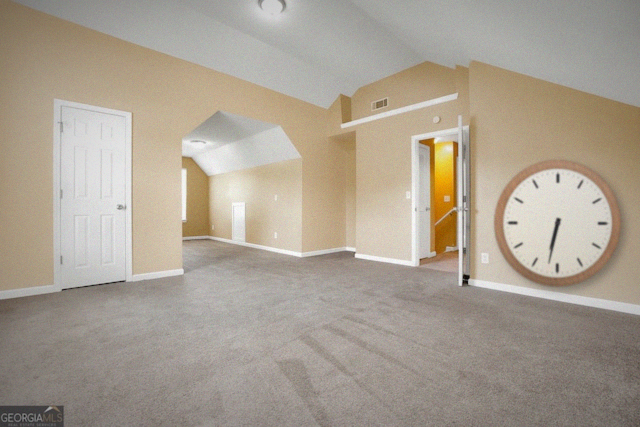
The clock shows **6:32**
